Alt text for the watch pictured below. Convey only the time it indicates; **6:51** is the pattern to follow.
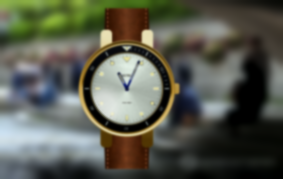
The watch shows **11:04**
